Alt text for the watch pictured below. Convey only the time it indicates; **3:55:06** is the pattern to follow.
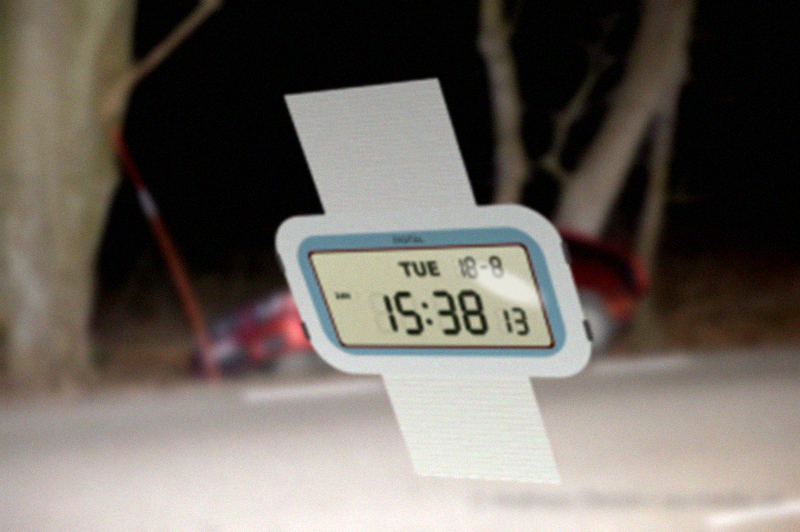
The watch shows **15:38:13**
